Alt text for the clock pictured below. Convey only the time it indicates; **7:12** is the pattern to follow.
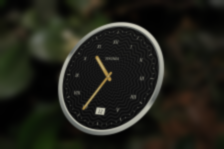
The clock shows **10:35**
